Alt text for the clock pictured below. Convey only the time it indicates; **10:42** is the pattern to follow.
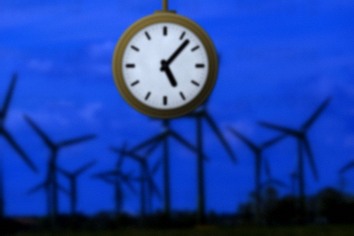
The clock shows **5:07**
